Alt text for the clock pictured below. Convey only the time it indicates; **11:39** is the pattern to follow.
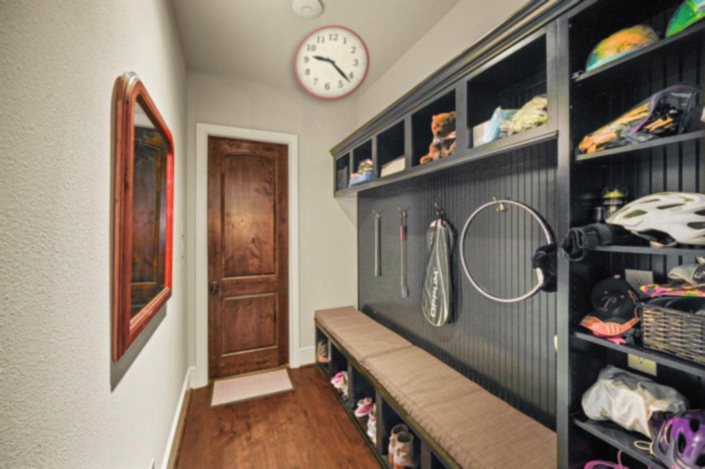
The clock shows **9:22**
